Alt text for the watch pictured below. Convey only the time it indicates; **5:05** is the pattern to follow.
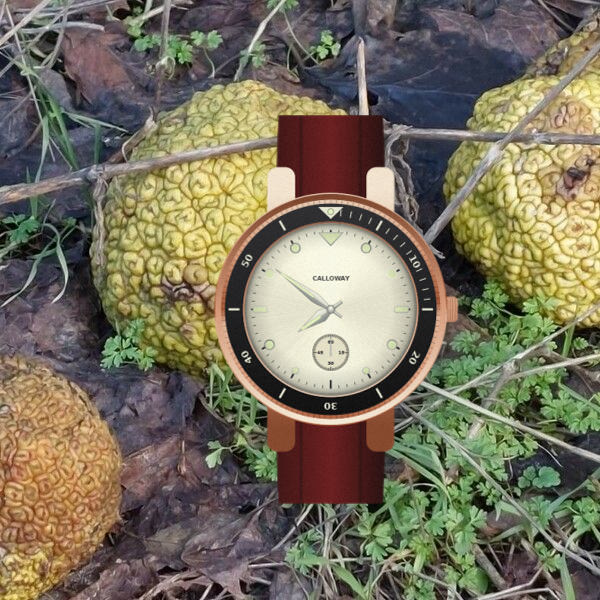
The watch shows **7:51**
